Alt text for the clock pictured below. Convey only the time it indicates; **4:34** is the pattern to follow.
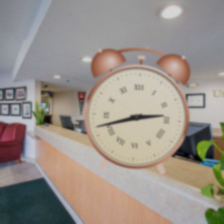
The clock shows **2:42**
